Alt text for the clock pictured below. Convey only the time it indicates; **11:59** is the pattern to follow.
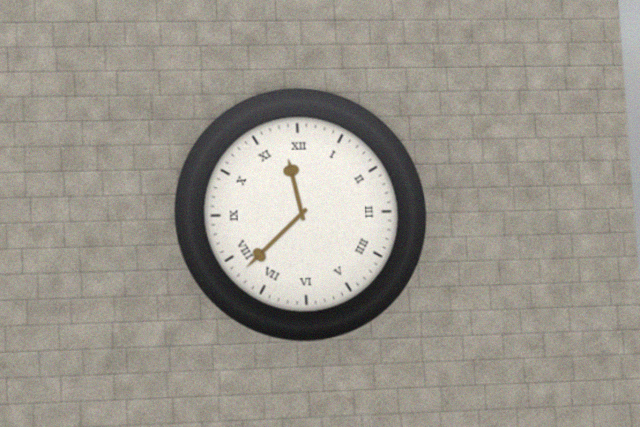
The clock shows **11:38**
